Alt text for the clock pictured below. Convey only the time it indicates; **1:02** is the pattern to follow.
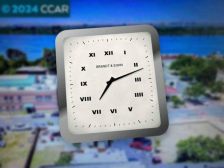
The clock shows **7:12**
